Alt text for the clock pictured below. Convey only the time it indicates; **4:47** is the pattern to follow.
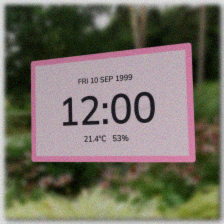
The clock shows **12:00**
